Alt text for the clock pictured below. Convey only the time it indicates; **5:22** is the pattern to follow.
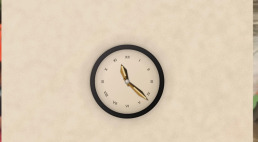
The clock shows **11:22**
